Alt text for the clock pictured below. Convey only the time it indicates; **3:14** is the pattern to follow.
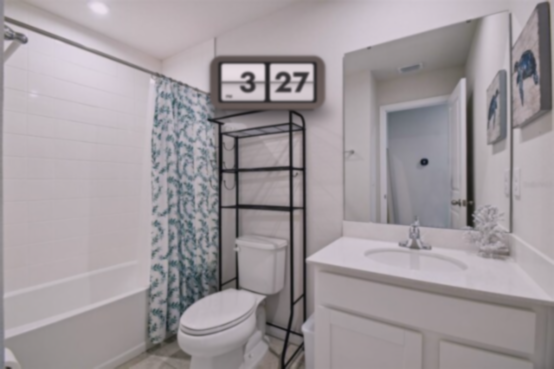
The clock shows **3:27**
